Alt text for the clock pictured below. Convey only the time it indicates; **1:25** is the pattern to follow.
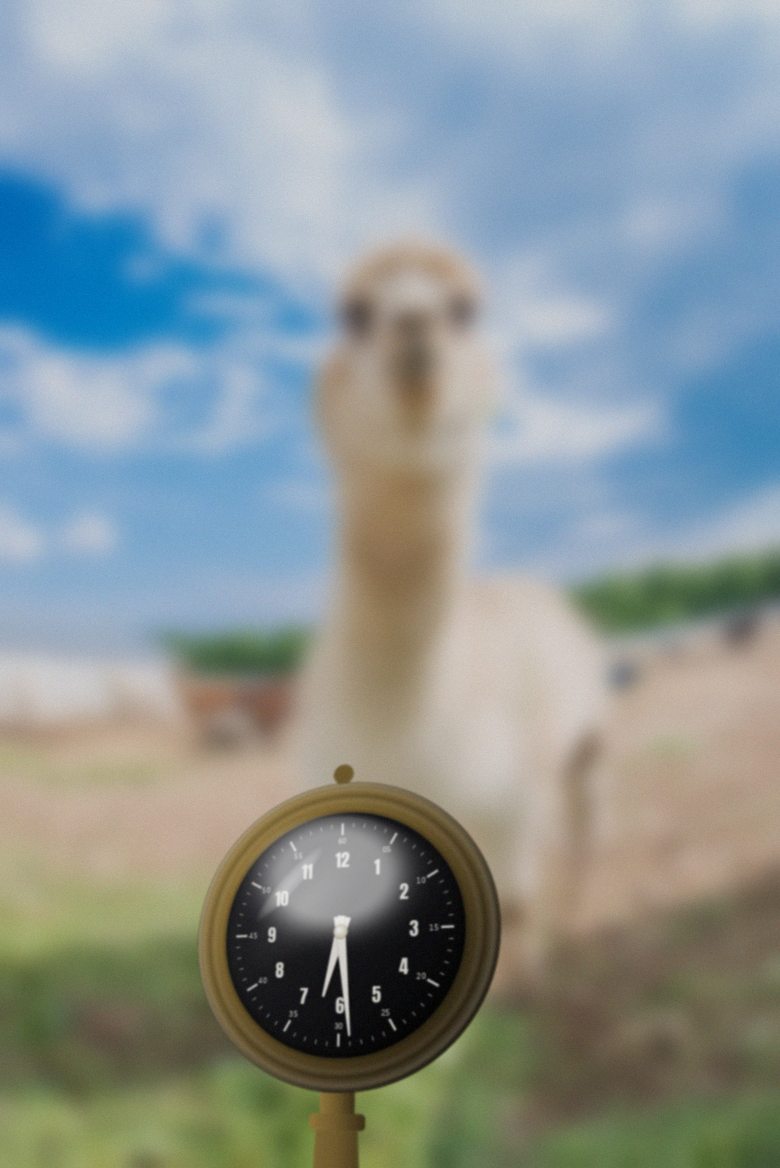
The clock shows **6:29**
